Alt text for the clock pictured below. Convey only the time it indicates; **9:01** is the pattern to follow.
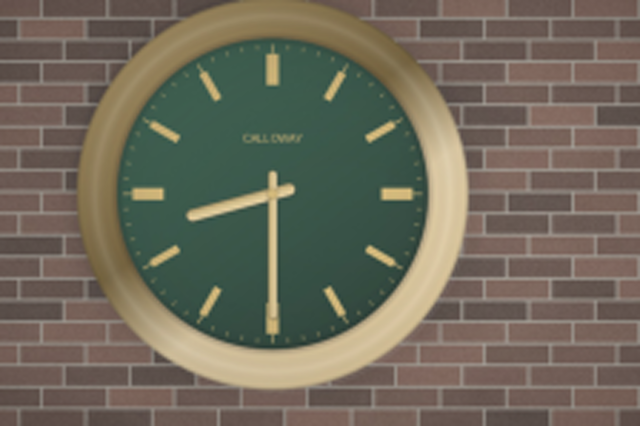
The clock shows **8:30**
